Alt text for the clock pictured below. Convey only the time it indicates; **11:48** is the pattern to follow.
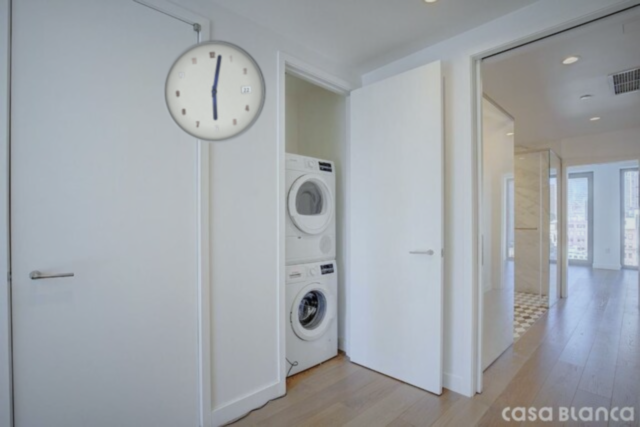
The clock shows **6:02**
